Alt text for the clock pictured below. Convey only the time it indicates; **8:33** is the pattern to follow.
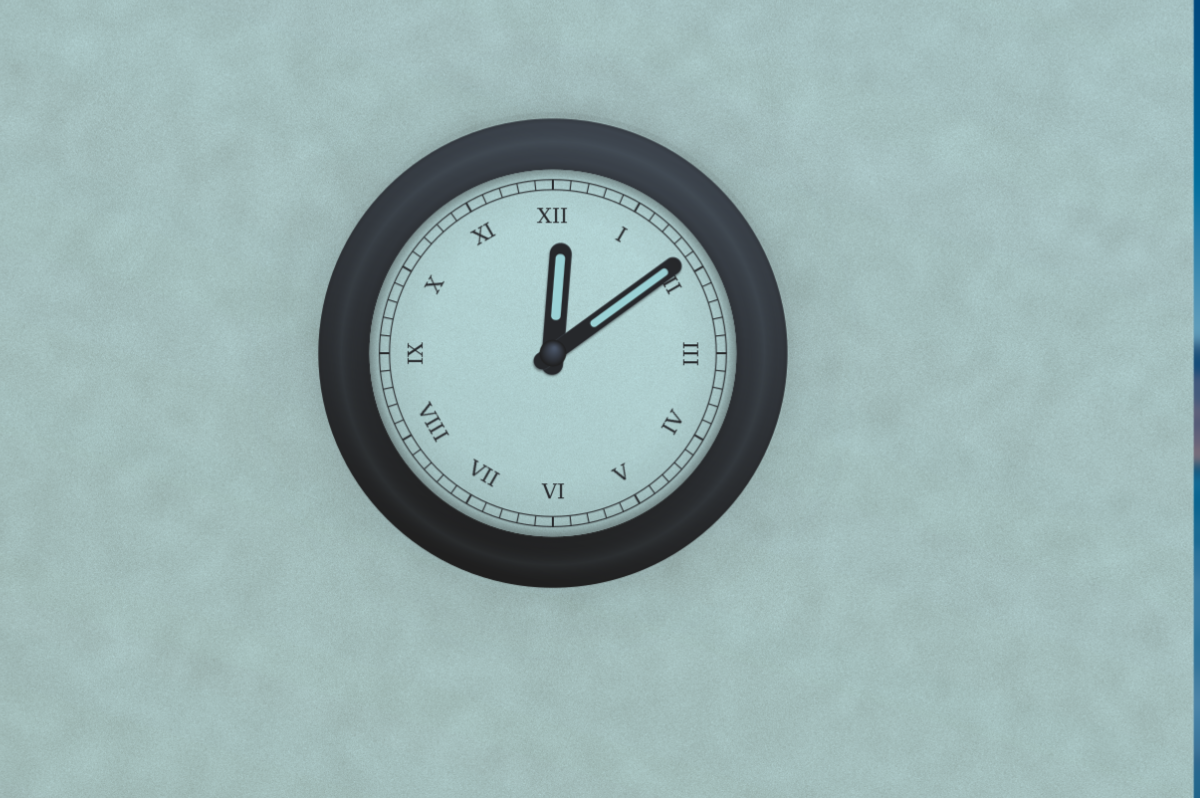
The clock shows **12:09**
